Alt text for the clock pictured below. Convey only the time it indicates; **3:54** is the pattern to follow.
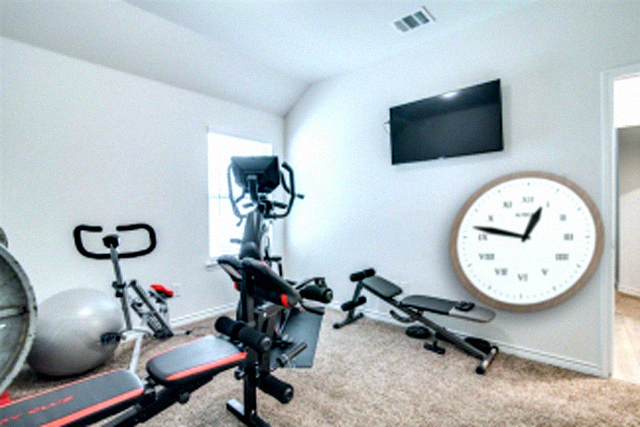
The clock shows **12:47**
